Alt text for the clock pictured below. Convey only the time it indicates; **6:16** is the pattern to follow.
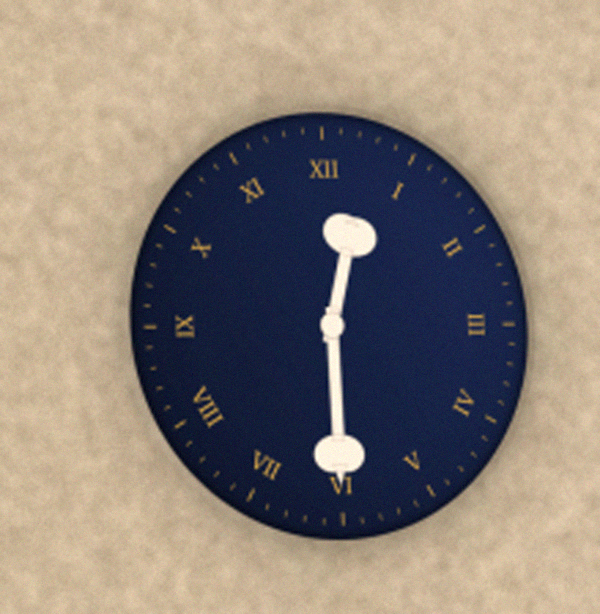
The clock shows **12:30**
